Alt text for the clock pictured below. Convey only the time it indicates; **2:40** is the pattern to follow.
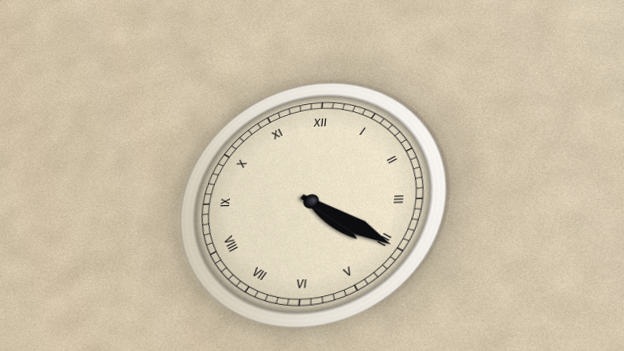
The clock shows **4:20**
